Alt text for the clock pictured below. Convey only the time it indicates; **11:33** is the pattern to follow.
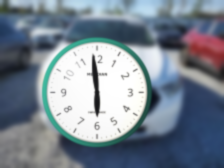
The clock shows **5:59**
